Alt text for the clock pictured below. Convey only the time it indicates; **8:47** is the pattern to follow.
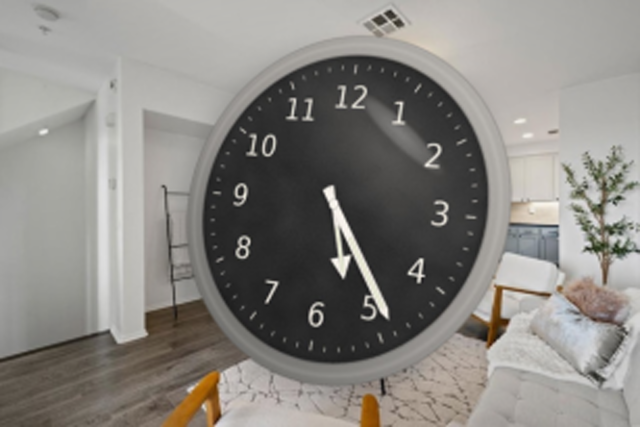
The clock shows **5:24**
